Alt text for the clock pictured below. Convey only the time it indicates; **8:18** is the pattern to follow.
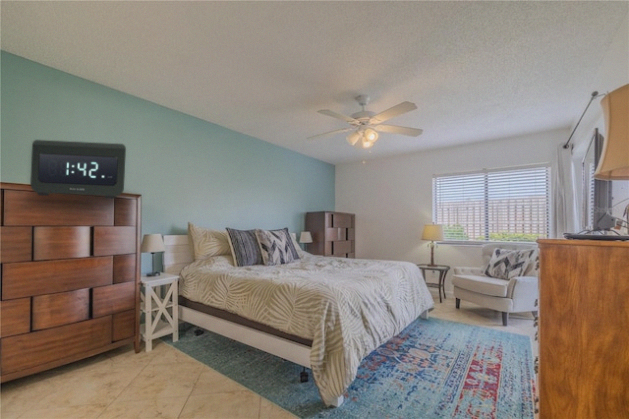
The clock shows **1:42**
